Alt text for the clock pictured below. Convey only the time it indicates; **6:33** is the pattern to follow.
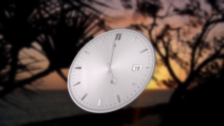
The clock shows **4:59**
